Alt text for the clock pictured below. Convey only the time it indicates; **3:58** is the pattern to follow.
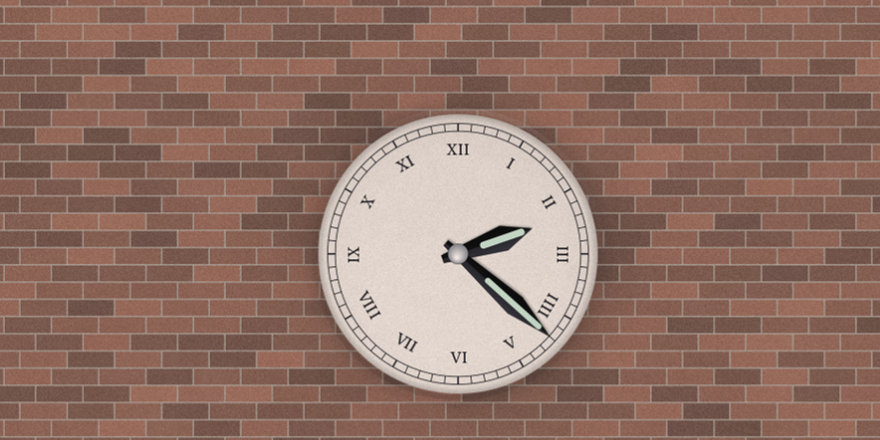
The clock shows **2:22**
